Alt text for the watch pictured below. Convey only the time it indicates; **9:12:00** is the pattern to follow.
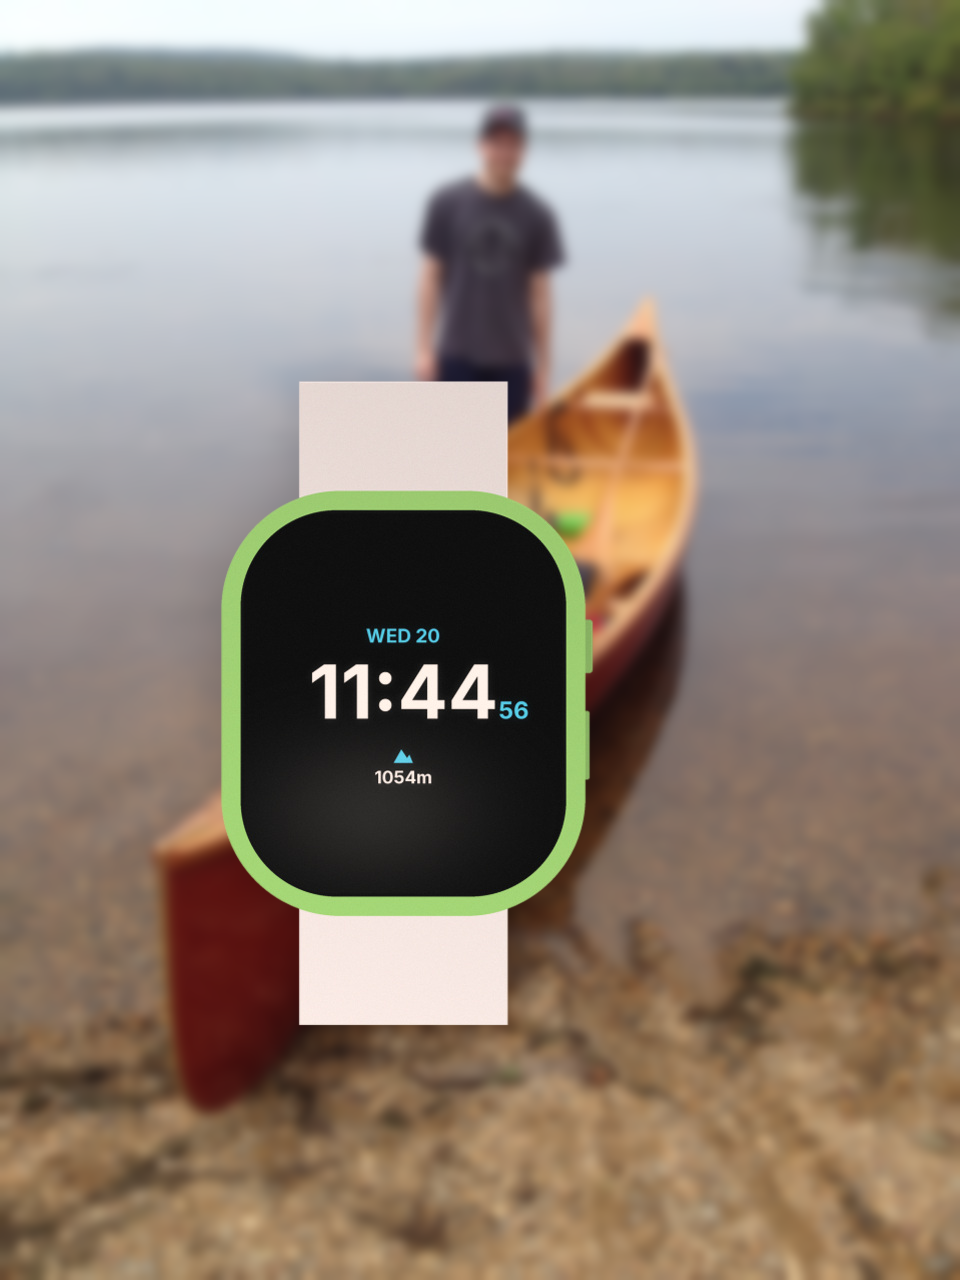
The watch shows **11:44:56**
